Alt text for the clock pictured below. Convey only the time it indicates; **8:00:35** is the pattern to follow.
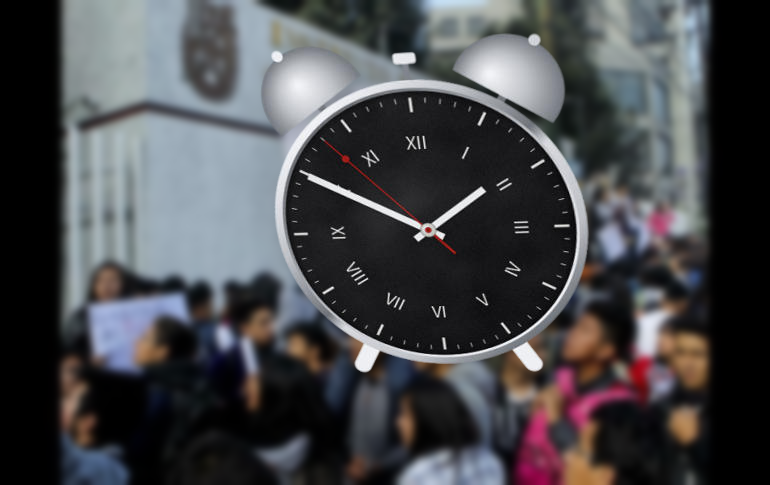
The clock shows **1:49:53**
